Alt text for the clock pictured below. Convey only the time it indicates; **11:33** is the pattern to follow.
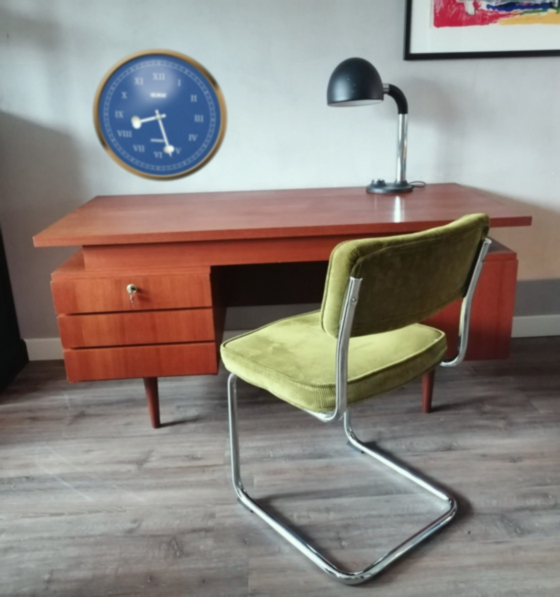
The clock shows **8:27**
